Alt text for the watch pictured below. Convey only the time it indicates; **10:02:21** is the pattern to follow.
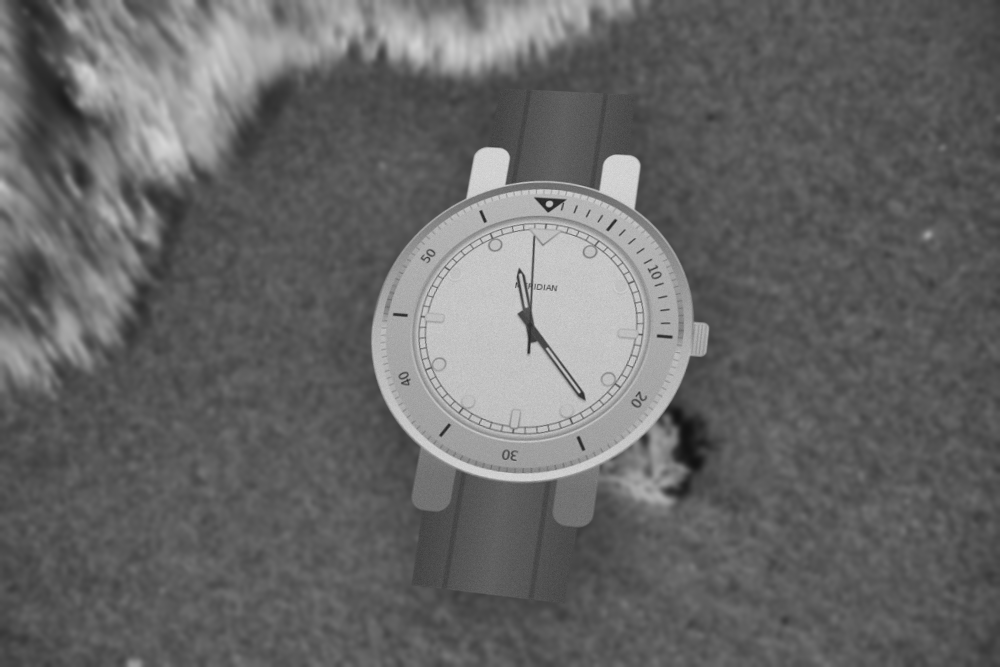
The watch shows **11:22:59**
